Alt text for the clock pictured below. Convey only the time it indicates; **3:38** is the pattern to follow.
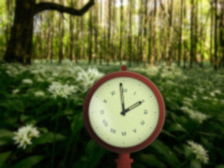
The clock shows **1:59**
